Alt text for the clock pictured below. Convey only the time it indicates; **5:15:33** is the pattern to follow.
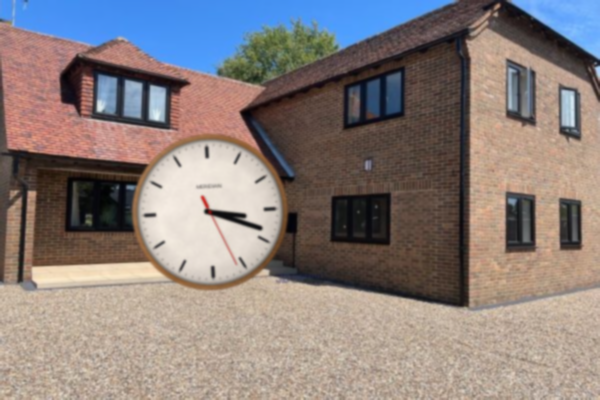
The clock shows **3:18:26**
